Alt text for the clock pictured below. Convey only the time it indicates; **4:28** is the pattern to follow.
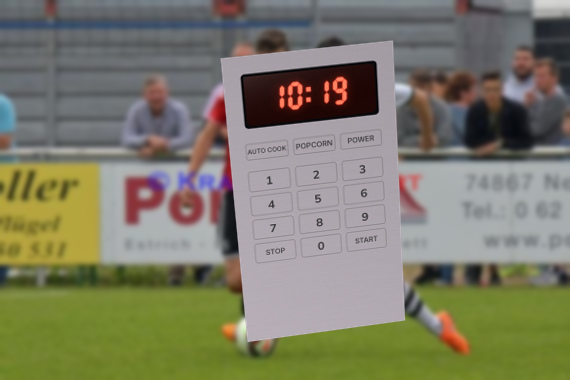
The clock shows **10:19**
